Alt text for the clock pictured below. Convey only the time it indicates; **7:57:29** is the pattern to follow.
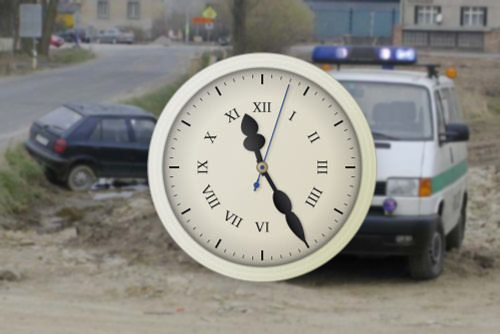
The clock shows **11:25:03**
